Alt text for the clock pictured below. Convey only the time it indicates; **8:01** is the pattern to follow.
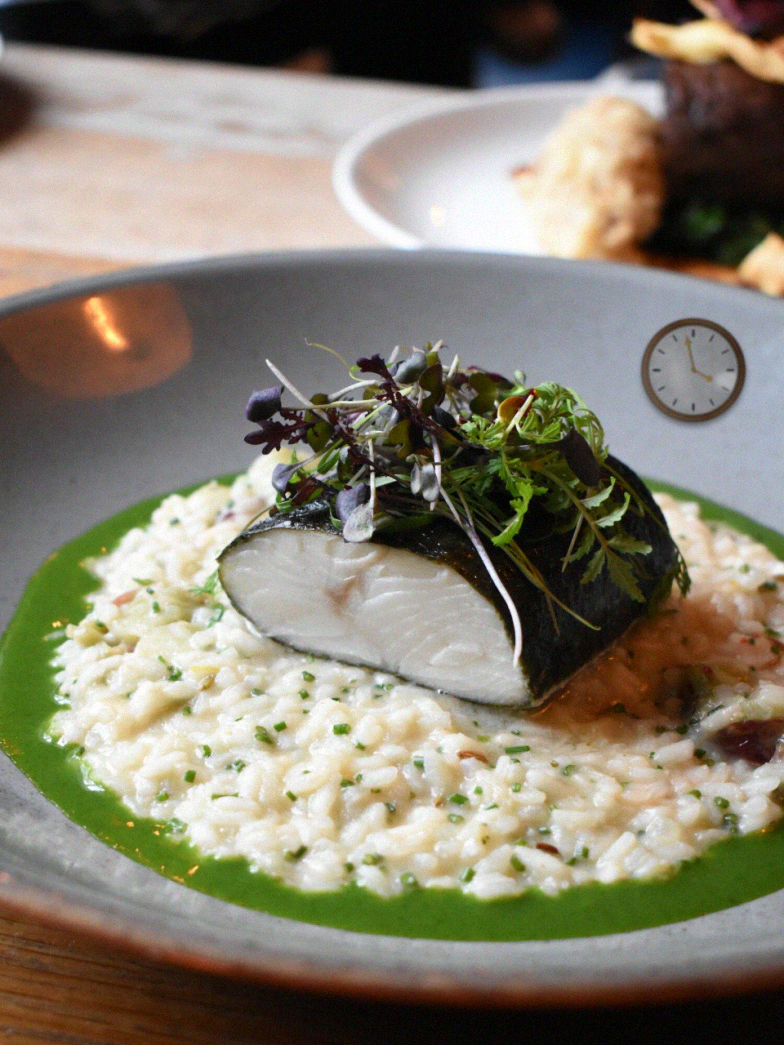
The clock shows **3:58**
